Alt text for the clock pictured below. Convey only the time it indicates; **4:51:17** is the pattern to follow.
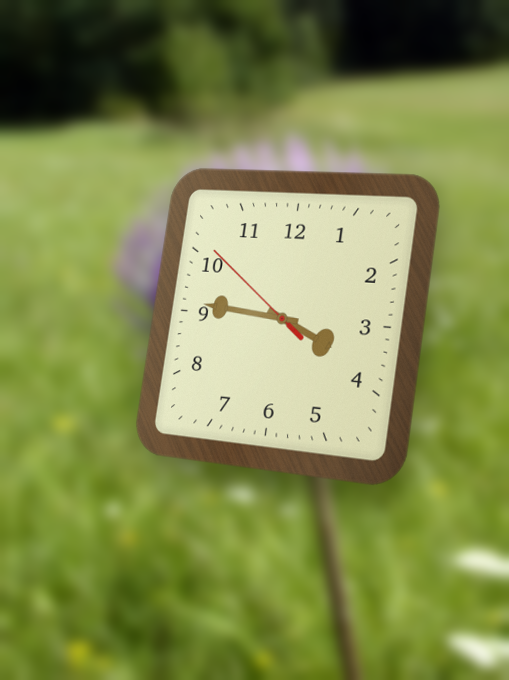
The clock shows **3:45:51**
